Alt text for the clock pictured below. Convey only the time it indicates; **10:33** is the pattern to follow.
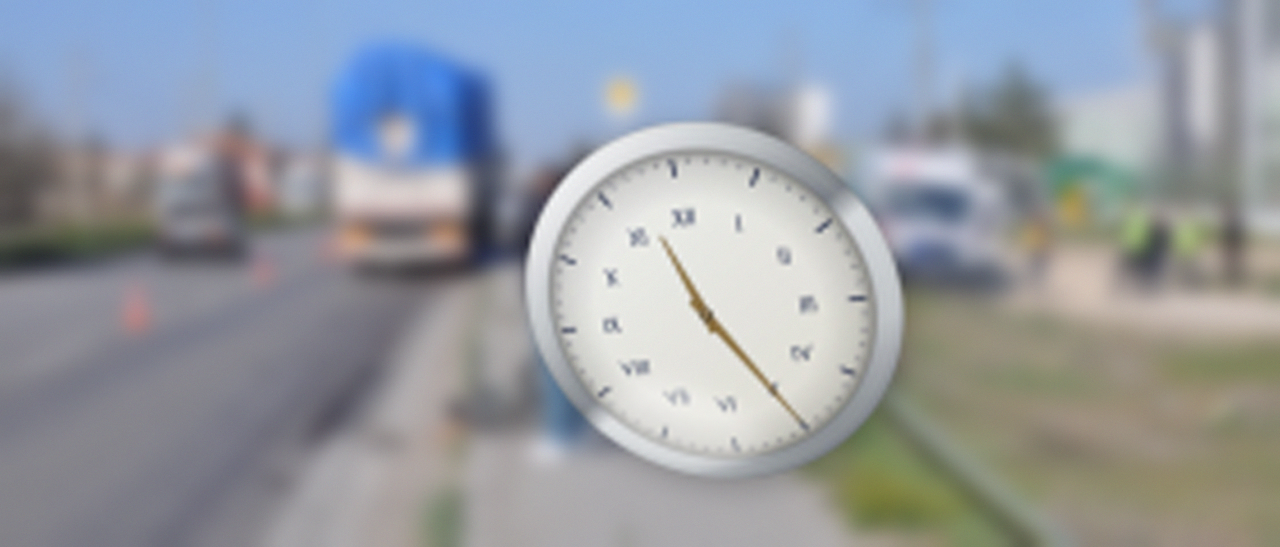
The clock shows **11:25**
